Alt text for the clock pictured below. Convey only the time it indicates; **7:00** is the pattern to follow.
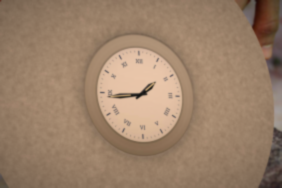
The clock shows **1:44**
